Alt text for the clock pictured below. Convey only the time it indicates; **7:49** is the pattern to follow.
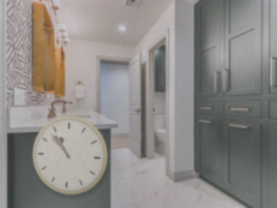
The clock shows **10:53**
